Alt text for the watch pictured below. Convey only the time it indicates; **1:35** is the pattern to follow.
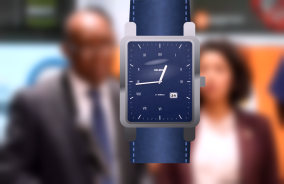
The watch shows **12:44**
